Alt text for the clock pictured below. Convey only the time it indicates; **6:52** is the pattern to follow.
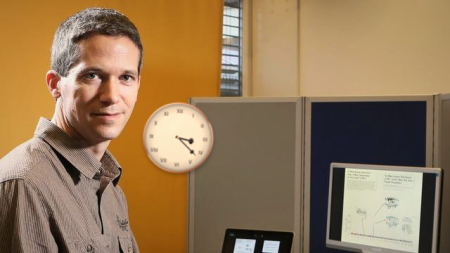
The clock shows **3:22**
